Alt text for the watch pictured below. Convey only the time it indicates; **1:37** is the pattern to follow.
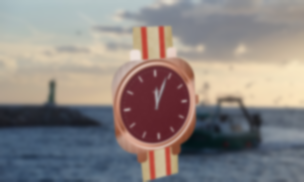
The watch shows **12:04**
